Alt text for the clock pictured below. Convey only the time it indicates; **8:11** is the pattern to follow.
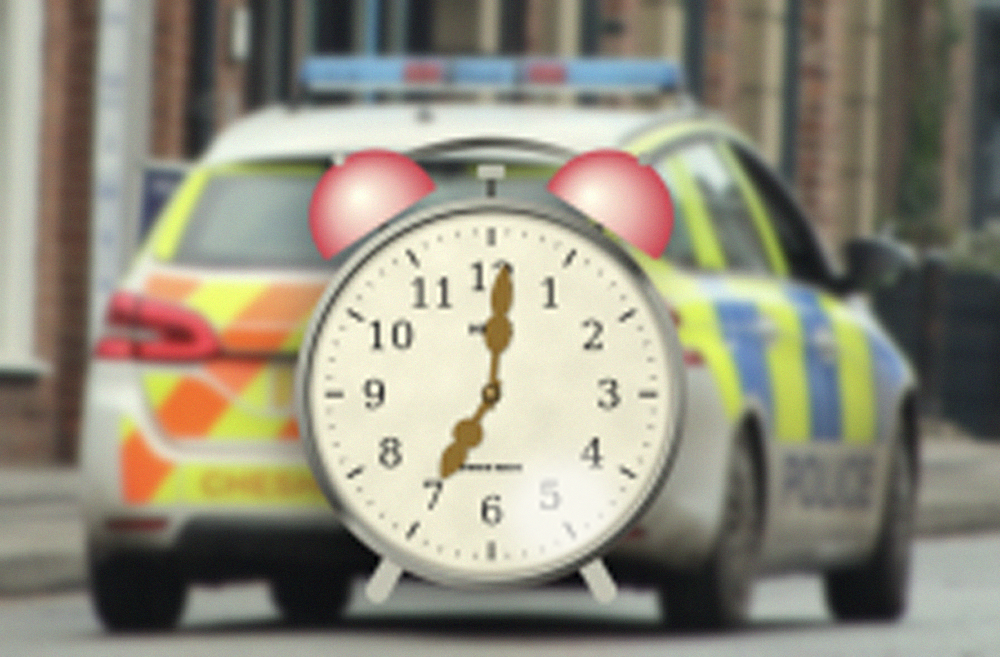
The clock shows **7:01**
